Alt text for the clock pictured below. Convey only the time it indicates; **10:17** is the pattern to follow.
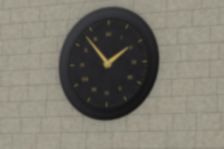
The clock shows **1:53**
